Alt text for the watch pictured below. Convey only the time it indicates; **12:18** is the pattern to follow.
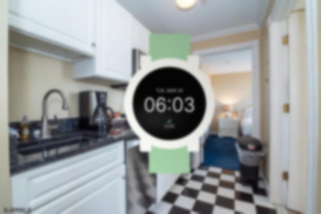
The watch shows **6:03**
